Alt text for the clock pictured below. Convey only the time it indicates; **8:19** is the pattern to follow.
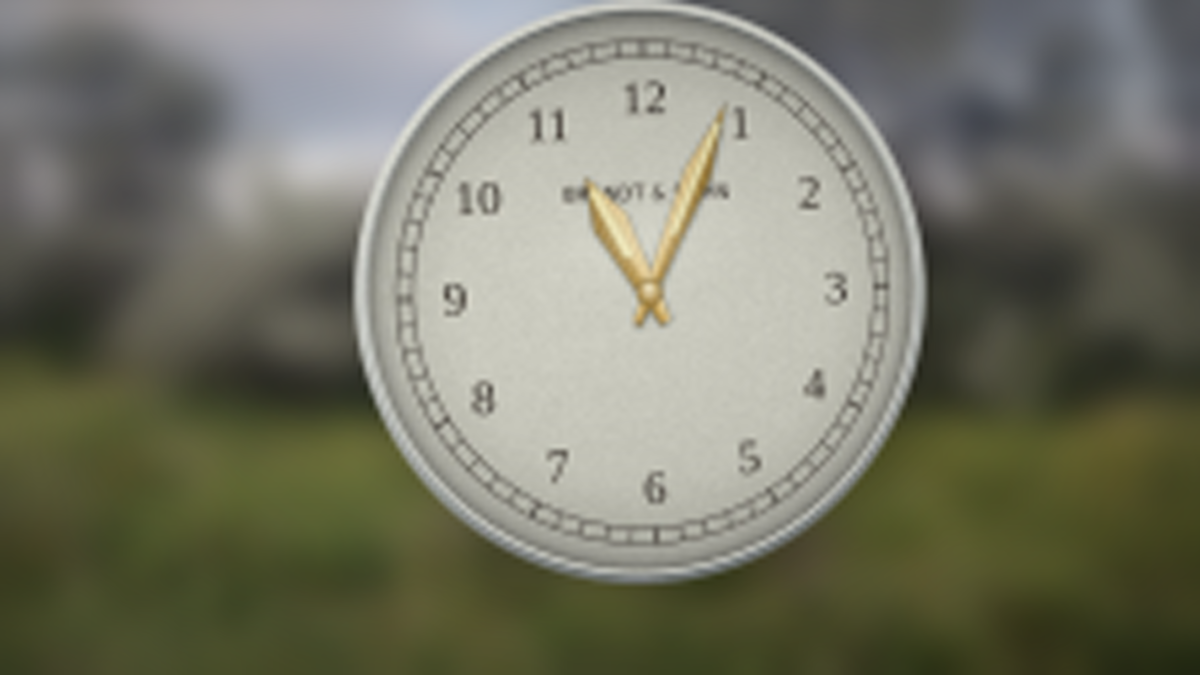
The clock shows **11:04**
